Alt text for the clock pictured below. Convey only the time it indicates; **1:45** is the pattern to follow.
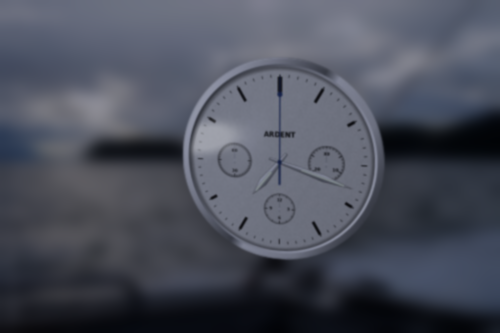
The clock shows **7:18**
